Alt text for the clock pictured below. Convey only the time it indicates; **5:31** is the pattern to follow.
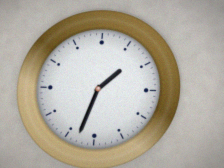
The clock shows **1:33**
